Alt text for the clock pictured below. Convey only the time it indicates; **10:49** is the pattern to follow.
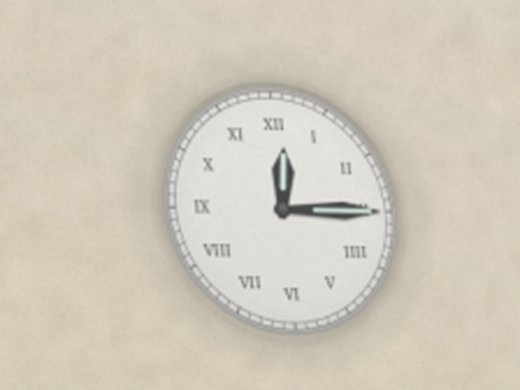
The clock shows **12:15**
